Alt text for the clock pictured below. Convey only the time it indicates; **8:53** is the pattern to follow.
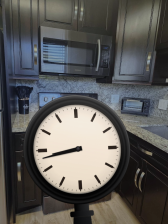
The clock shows **8:43**
